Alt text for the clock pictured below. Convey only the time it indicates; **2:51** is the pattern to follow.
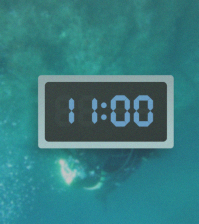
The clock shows **11:00**
